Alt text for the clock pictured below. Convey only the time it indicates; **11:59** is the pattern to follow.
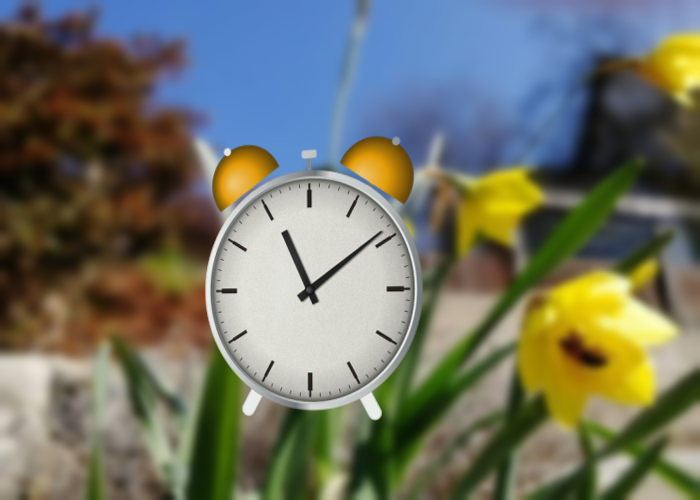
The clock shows **11:09**
